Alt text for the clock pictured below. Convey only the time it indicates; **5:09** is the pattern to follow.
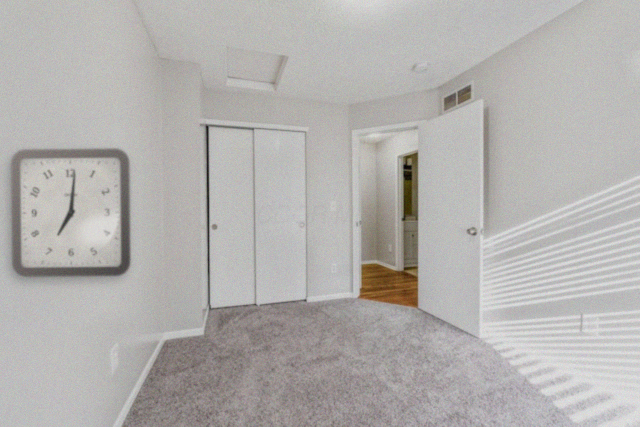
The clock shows **7:01**
